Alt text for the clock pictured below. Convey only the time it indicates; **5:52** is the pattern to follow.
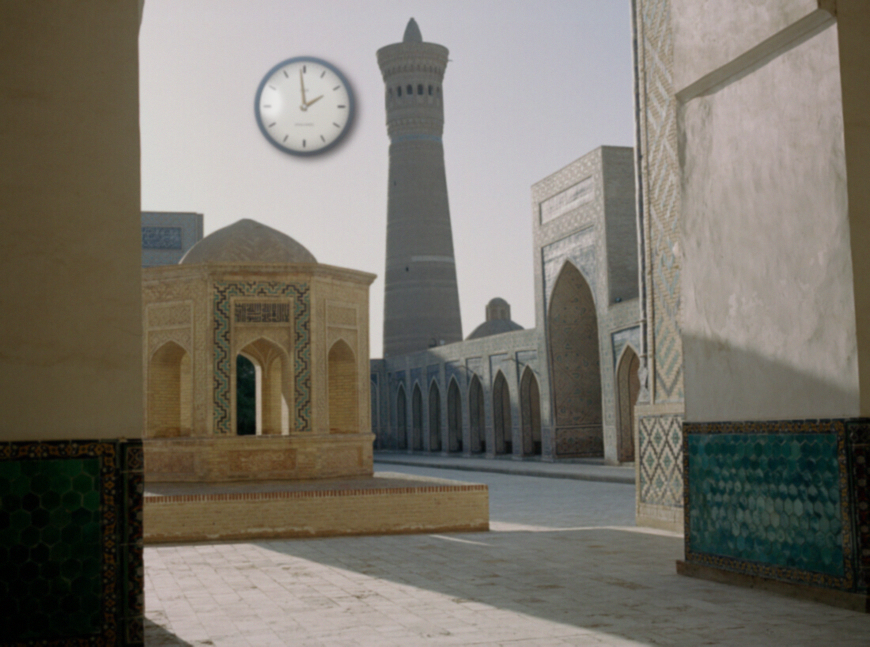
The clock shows **1:59**
